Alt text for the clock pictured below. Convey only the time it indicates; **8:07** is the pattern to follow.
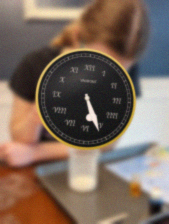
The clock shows **5:26**
